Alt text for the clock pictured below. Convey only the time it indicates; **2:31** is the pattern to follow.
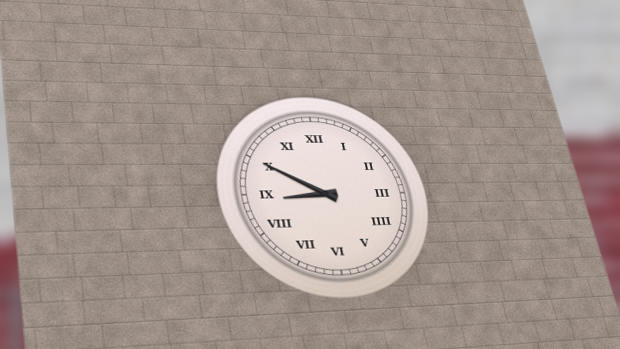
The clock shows **8:50**
